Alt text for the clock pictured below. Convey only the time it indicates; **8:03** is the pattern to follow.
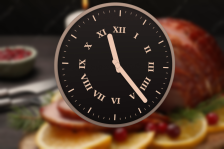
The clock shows **11:23**
